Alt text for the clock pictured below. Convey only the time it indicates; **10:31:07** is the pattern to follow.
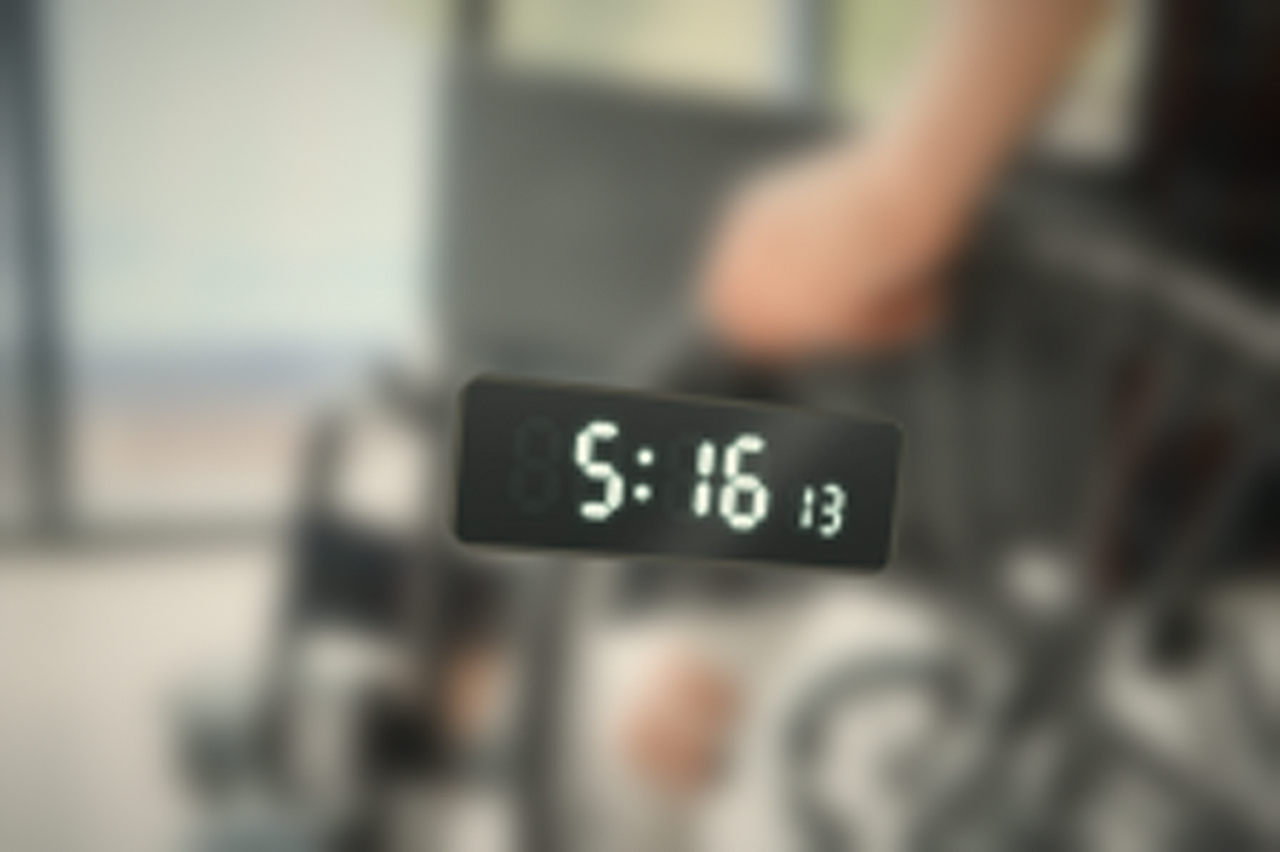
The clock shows **5:16:13**
